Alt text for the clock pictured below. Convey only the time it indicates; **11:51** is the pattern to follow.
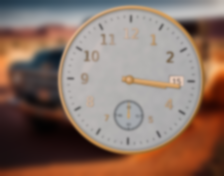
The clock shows **3:16**
